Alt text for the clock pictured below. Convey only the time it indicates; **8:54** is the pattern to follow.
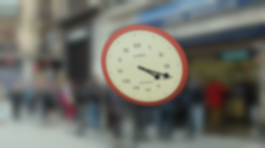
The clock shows **4:19**
